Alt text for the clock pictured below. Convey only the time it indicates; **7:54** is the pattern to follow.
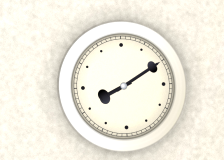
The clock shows **8:10**
